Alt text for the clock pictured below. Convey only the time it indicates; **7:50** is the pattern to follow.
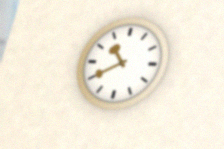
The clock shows **10:40**
